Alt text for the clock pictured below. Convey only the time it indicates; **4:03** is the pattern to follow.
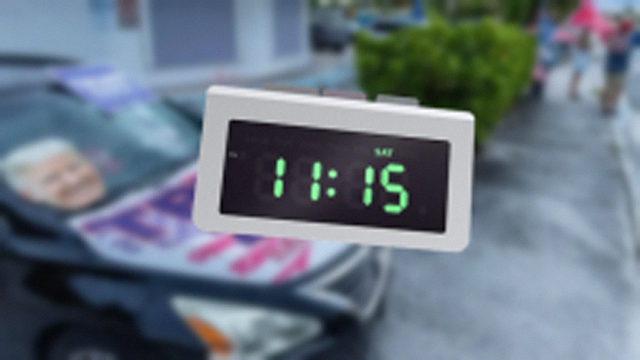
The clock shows **11:15**
